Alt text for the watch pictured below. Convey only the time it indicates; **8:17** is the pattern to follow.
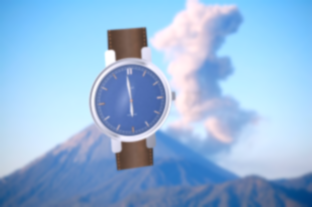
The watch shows **5:59**
